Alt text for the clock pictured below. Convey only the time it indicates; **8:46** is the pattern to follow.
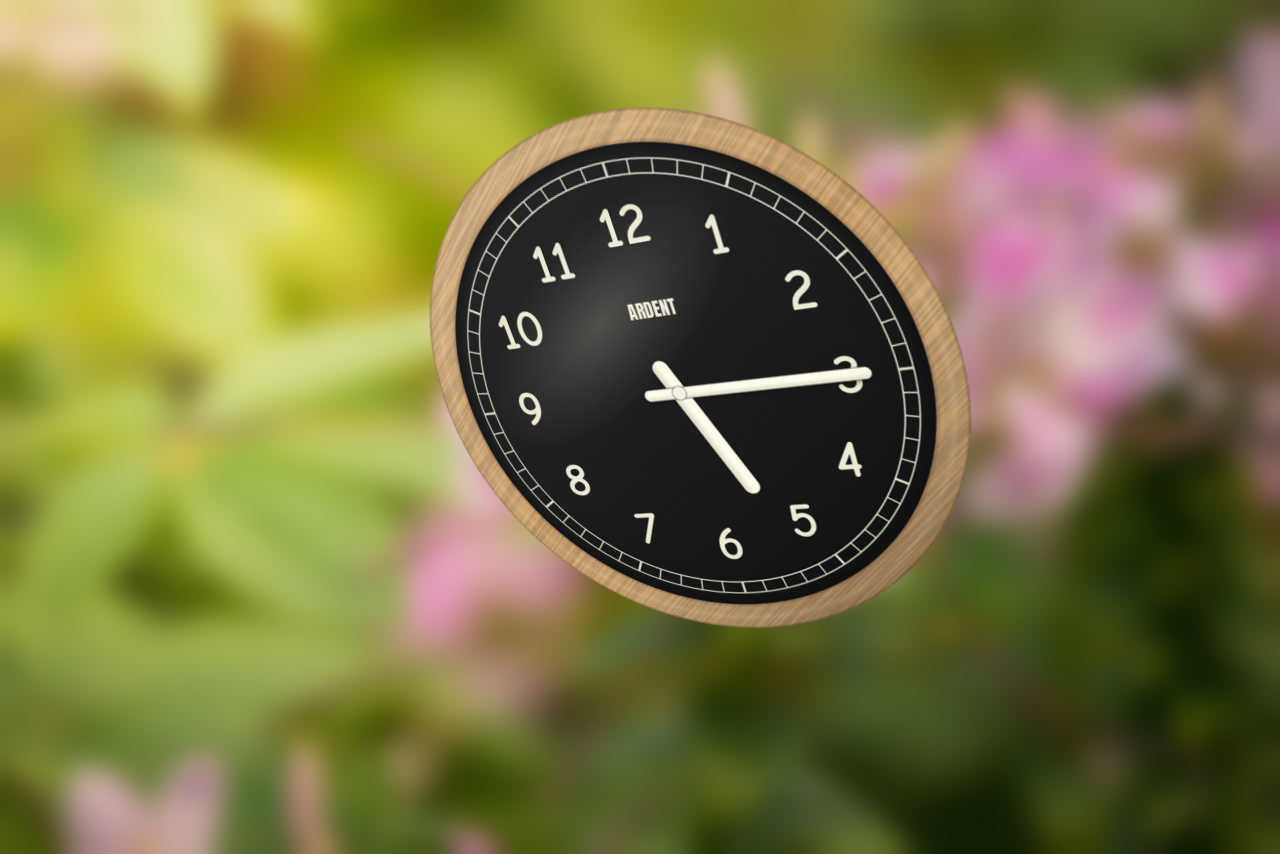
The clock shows **5:15**
